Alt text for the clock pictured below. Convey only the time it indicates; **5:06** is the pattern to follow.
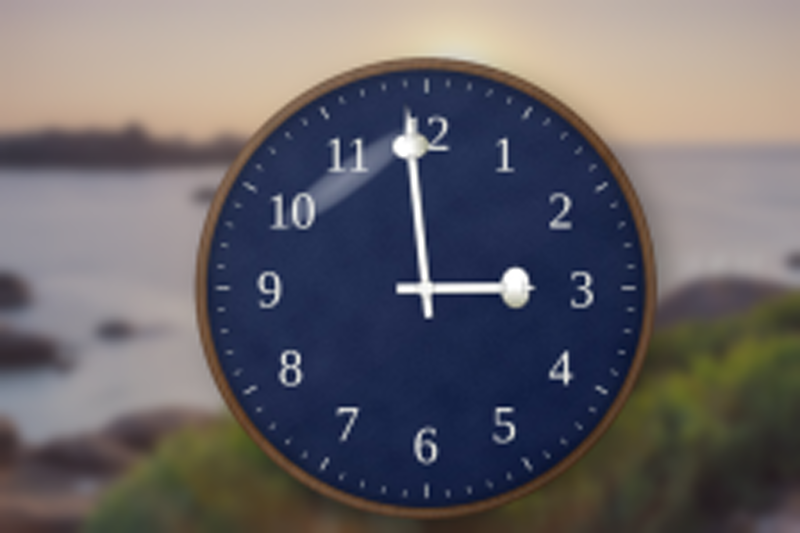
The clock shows **2:59**
